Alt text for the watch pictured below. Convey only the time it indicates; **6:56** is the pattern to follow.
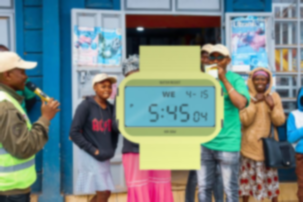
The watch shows **5:45**
